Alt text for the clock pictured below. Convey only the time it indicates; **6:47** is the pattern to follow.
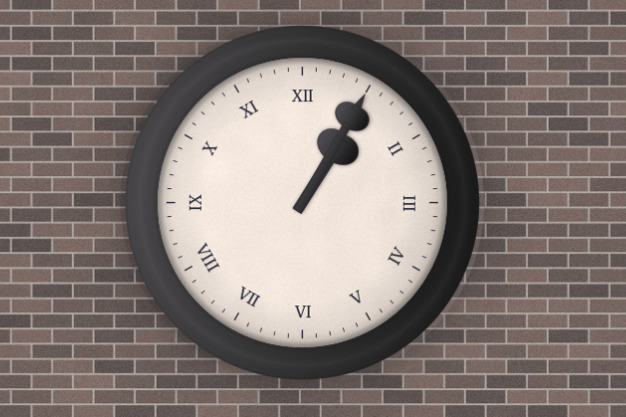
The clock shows **1:05**
